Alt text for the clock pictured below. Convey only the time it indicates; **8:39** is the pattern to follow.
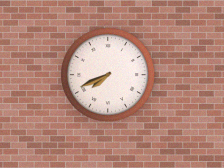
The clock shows **7:41**
